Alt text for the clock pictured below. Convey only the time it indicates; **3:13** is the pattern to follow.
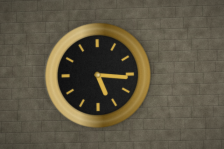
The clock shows **5:16**
